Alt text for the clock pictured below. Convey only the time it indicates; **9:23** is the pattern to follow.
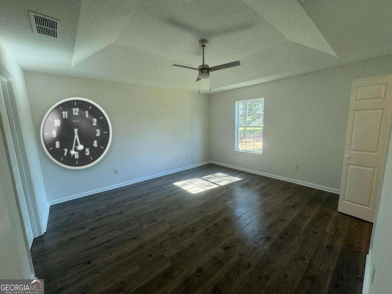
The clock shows **5:32**
